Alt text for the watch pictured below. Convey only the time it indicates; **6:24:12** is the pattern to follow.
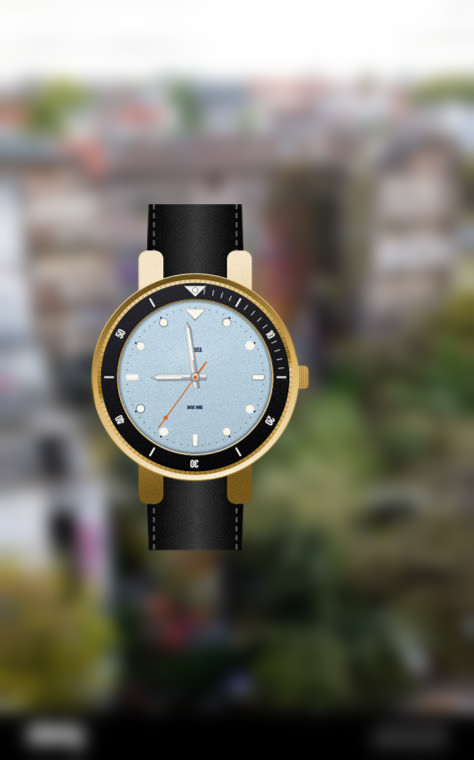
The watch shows **8:58:36**
